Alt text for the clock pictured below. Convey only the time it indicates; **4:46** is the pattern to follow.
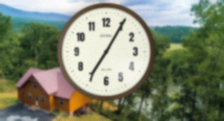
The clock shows **7:05**
